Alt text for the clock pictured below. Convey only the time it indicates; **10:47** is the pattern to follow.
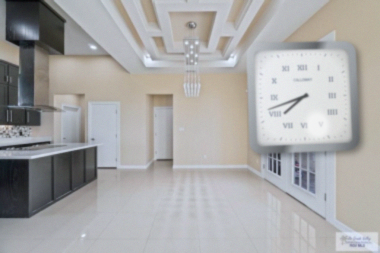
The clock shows **7:42**
